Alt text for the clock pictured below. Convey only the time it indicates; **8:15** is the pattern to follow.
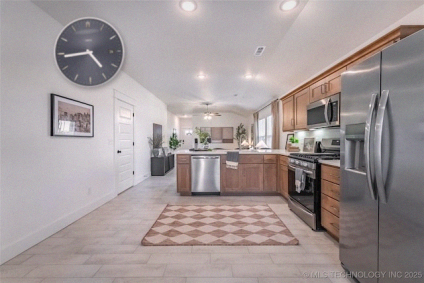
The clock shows **4:44**
